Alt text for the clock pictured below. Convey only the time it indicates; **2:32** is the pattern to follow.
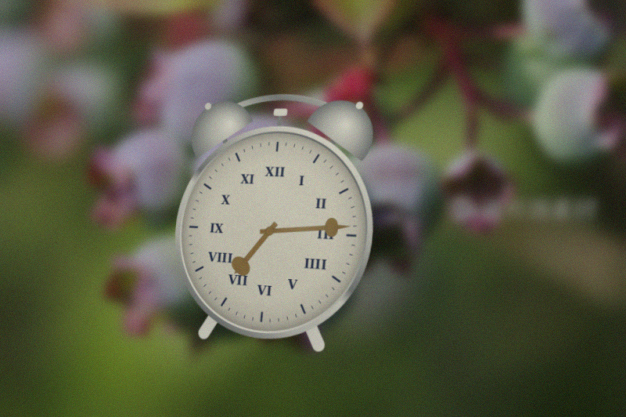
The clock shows **7:14**
